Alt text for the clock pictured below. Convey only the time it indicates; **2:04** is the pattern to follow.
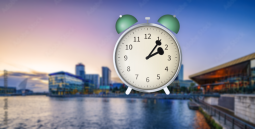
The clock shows **2:06**
